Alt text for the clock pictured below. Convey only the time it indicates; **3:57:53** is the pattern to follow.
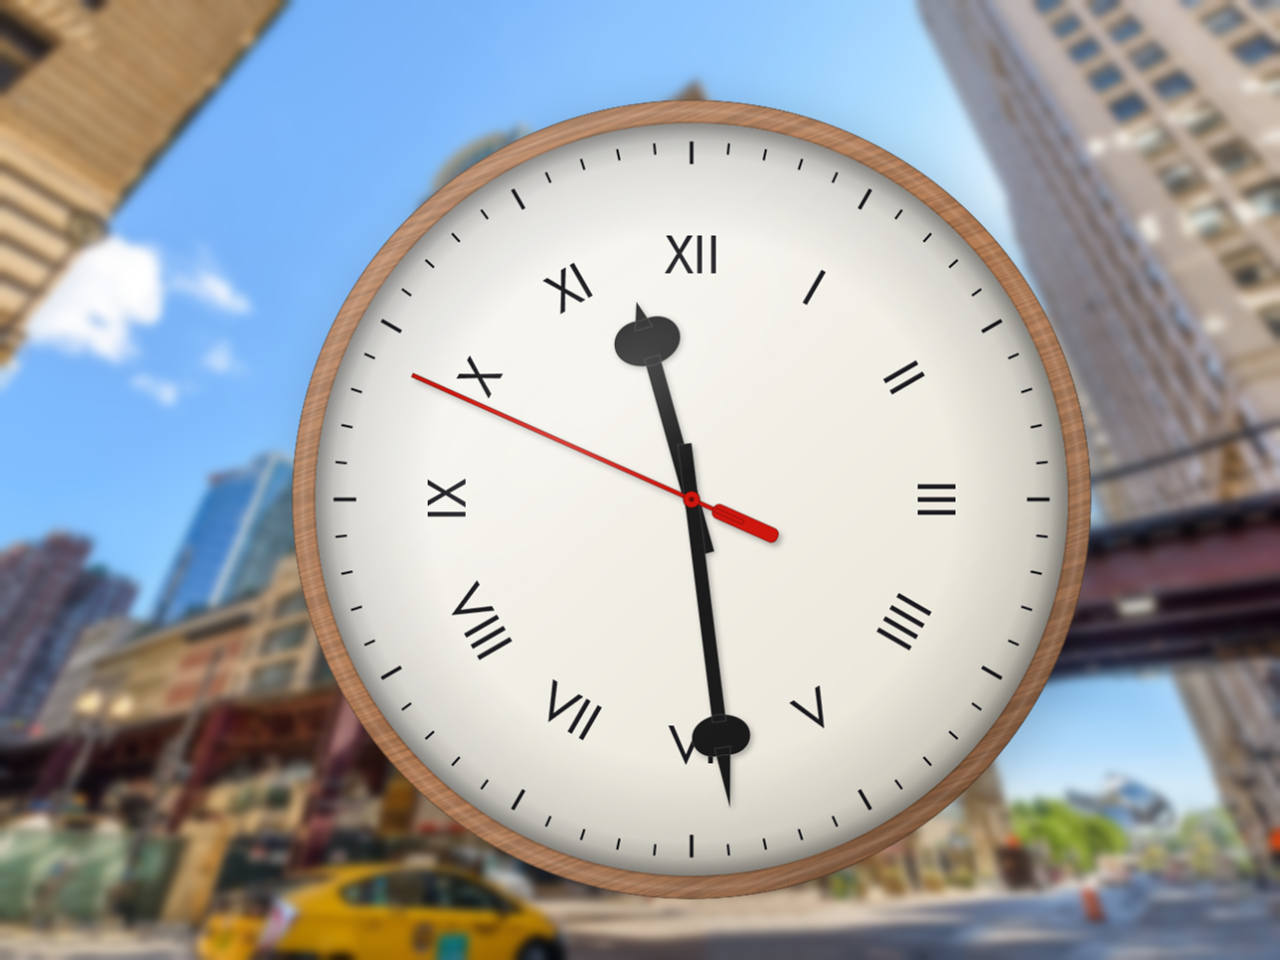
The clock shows **11:28:49**
